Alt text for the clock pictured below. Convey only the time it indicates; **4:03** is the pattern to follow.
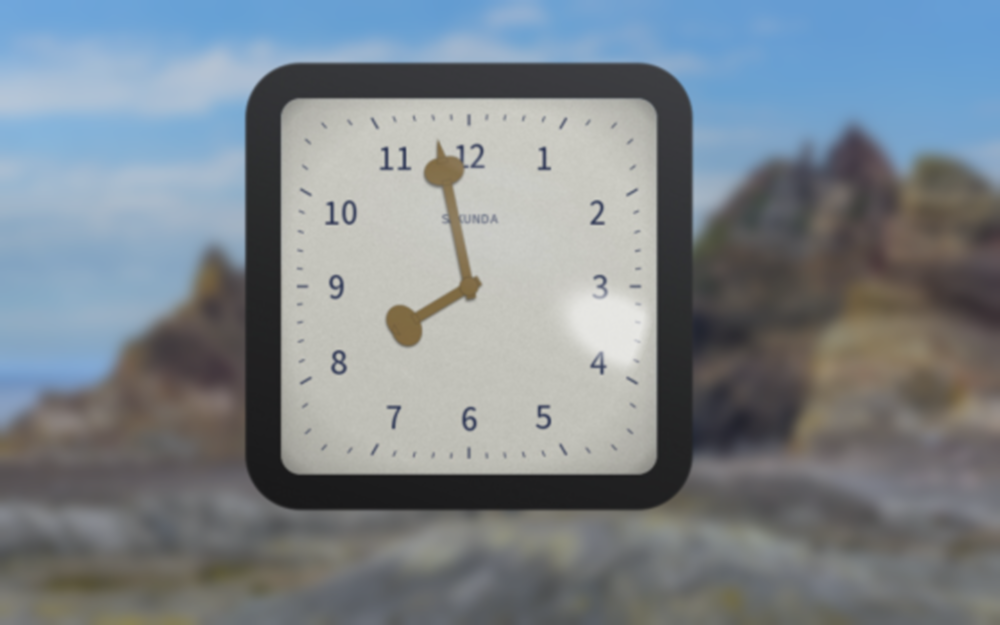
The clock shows **7:58**
